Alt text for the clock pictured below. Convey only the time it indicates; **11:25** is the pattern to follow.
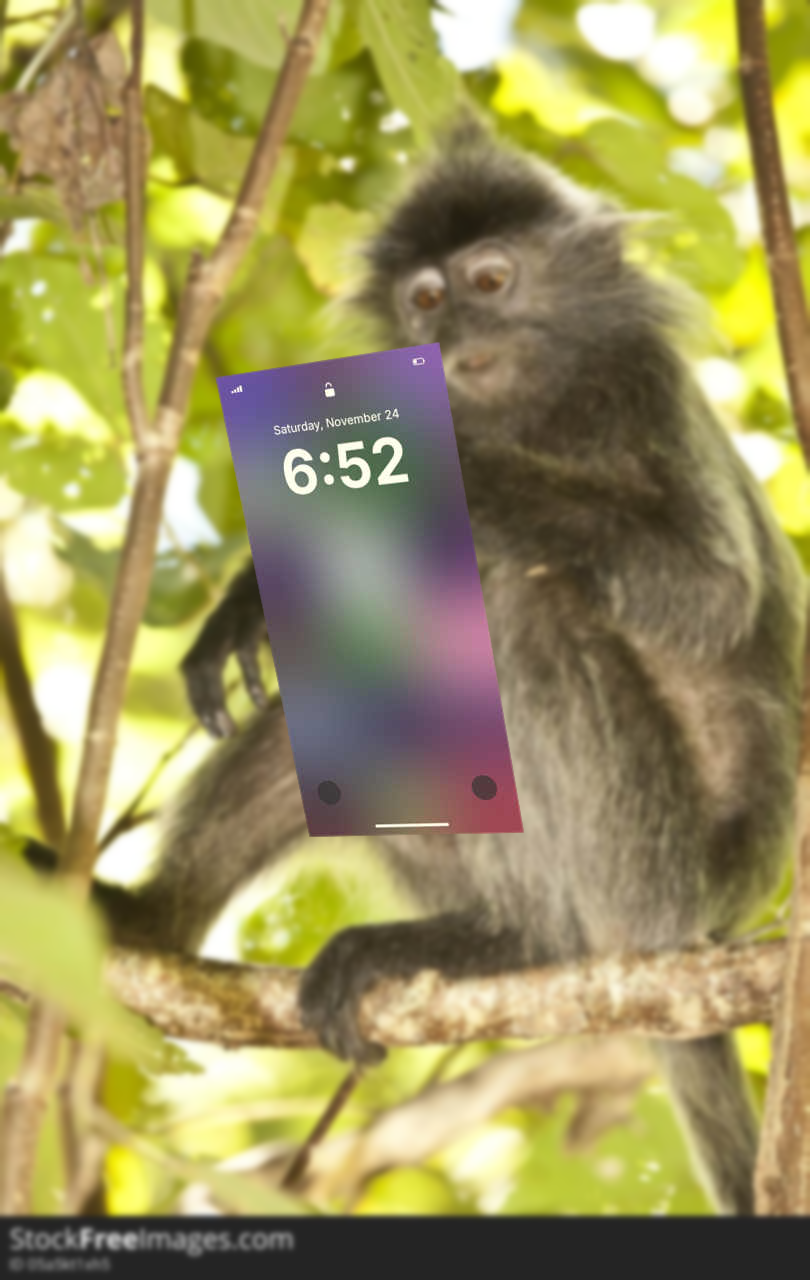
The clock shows **6:52**
